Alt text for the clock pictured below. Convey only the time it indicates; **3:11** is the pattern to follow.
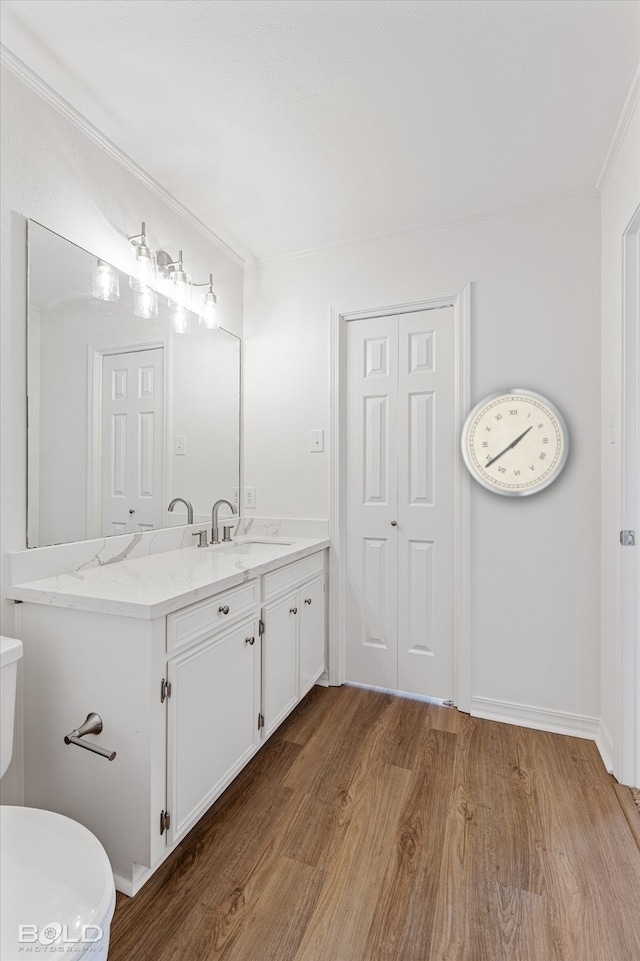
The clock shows **1:39**
